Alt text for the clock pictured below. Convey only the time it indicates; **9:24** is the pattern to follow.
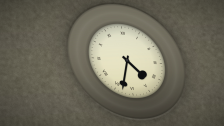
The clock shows **4:33**
